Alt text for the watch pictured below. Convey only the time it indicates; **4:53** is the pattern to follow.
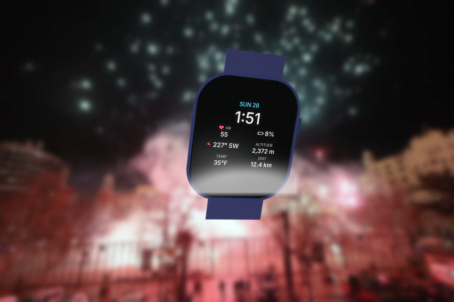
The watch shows **1:51**
